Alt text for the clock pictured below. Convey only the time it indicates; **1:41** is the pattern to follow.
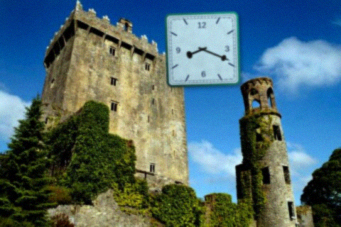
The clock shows **8:19**
